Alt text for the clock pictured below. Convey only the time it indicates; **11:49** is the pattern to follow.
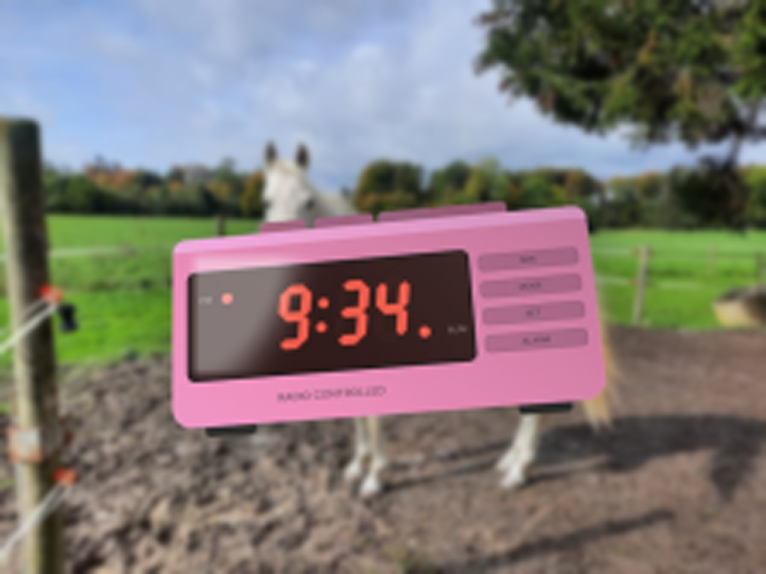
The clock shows **9:34**
